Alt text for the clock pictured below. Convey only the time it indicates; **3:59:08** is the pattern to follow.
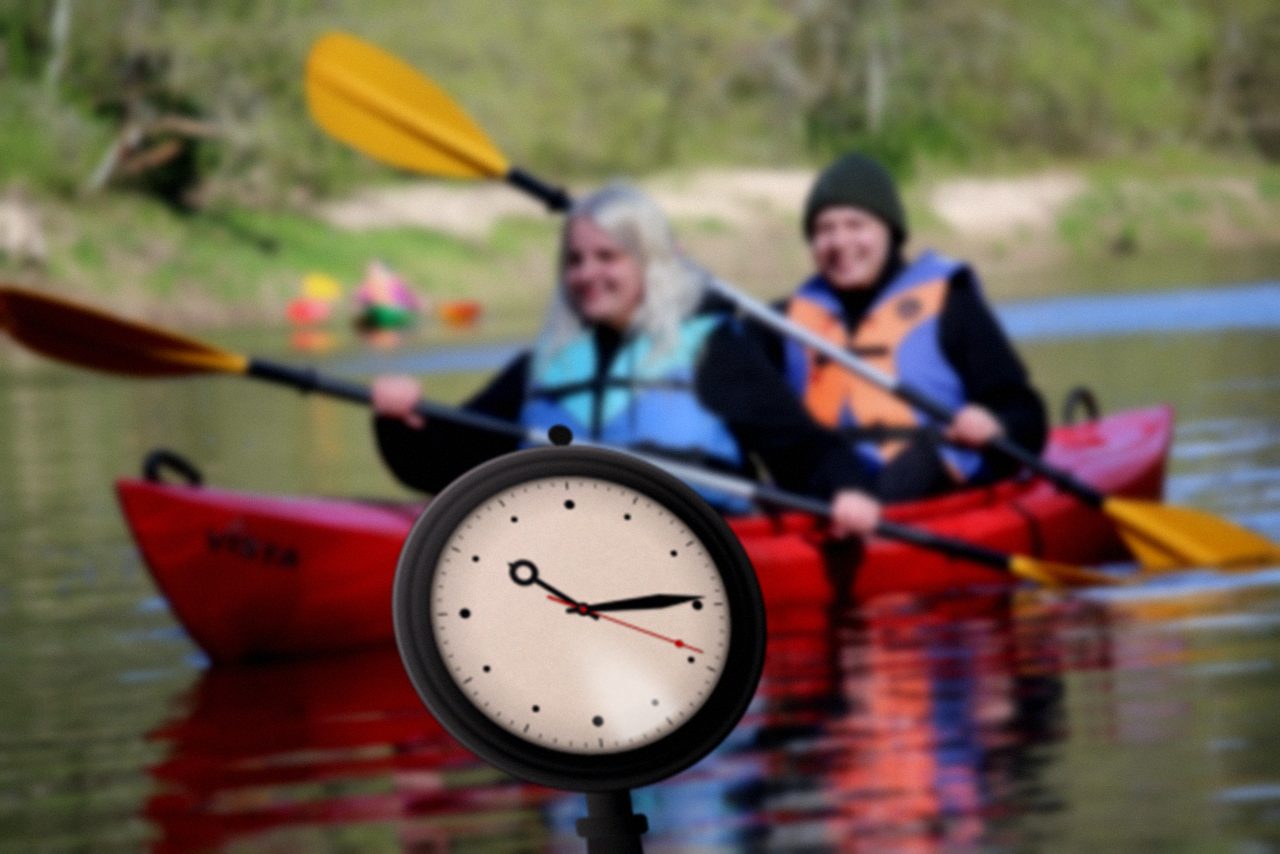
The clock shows **10:14:19**
